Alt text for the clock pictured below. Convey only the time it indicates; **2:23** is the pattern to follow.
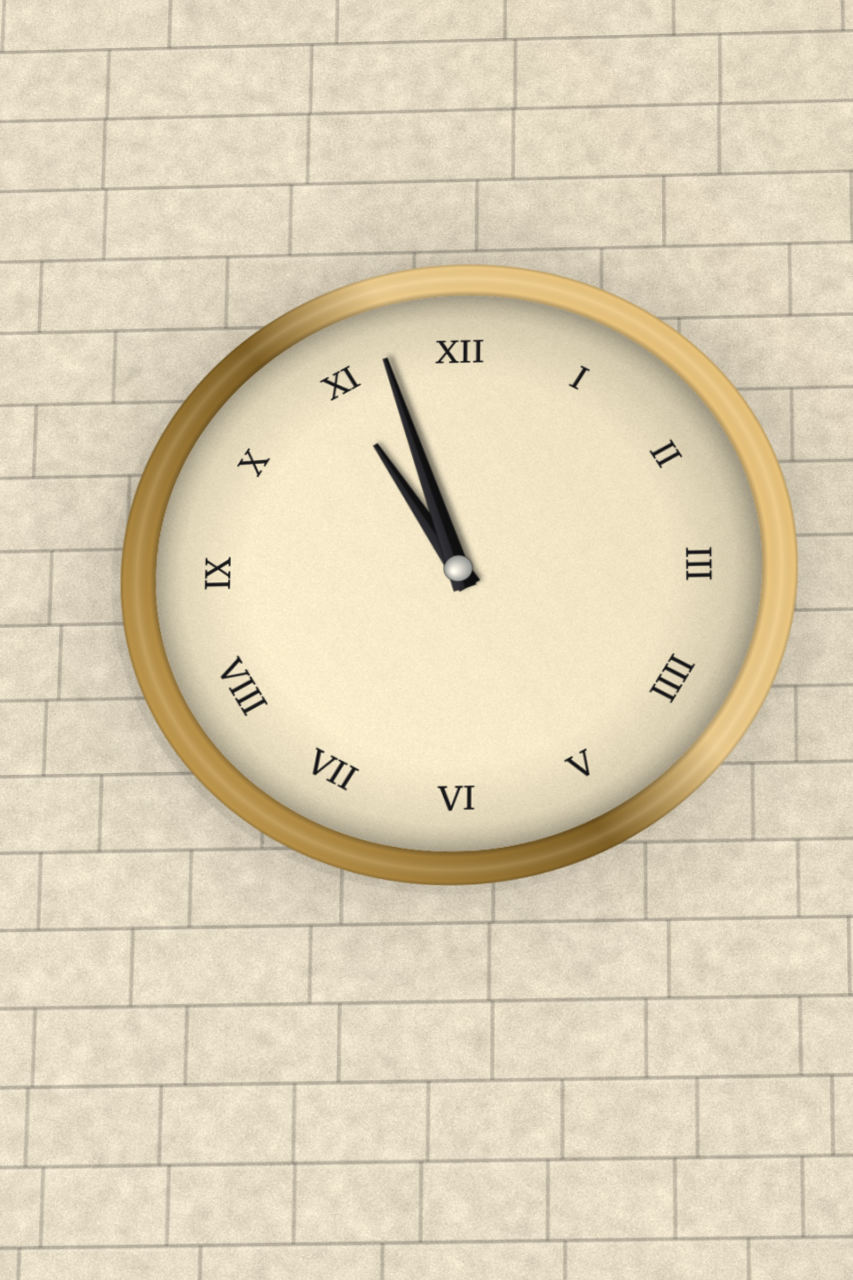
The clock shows **10:57**
